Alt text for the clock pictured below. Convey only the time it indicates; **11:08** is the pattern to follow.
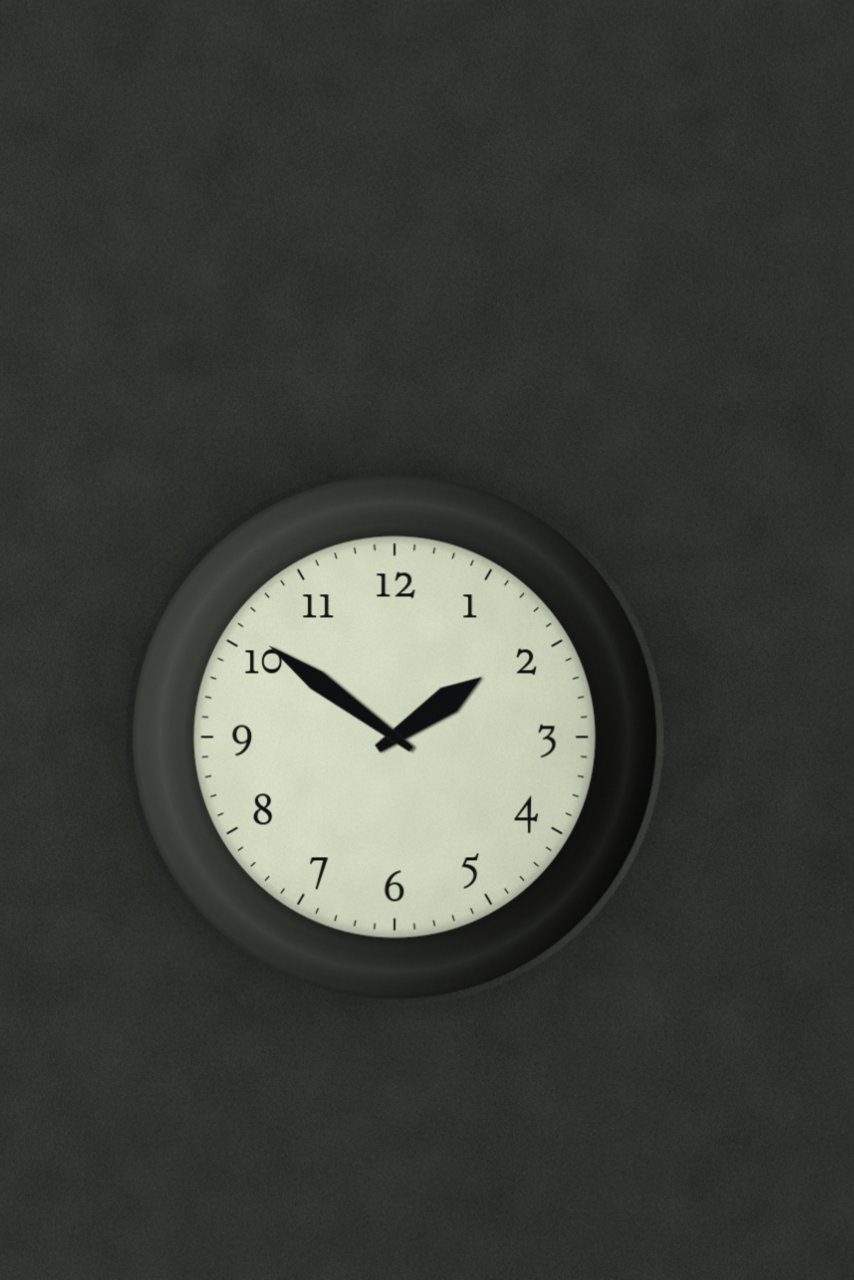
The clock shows **1:51**
